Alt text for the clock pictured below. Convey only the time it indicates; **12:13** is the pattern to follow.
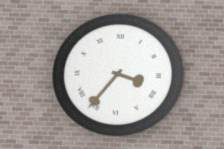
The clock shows **3:36**
